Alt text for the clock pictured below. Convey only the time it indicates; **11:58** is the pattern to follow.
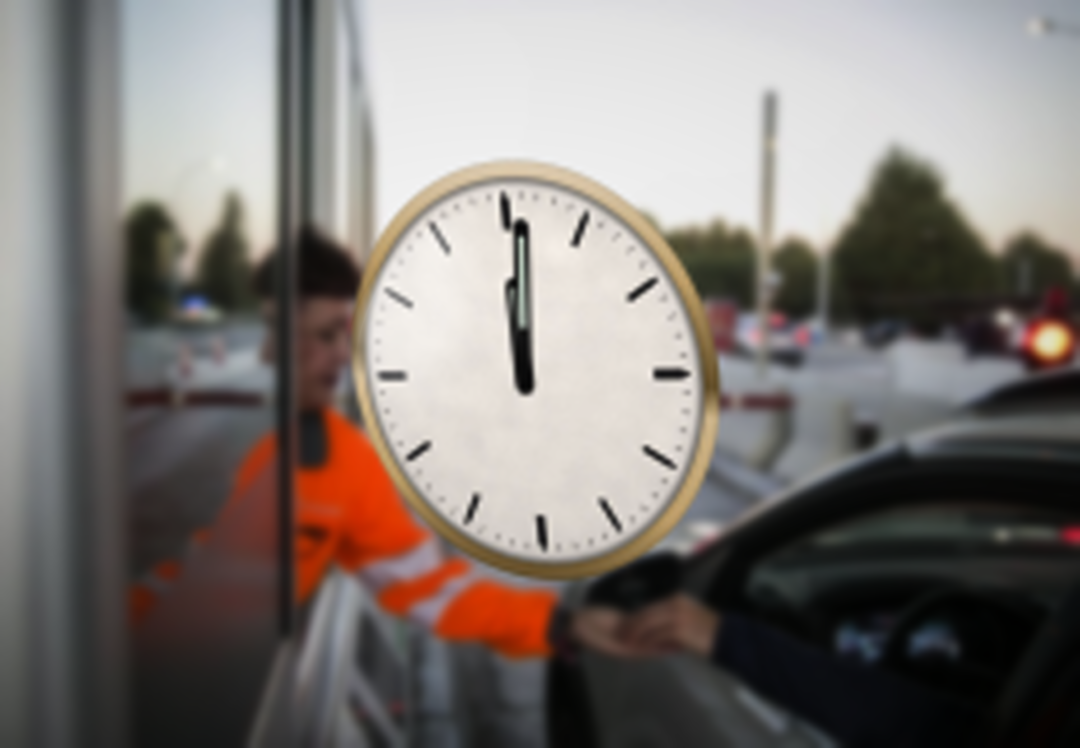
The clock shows **12:01**
